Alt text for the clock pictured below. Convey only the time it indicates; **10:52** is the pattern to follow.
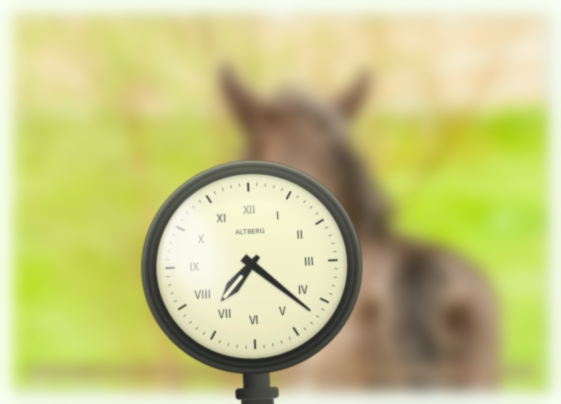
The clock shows **7:22**
